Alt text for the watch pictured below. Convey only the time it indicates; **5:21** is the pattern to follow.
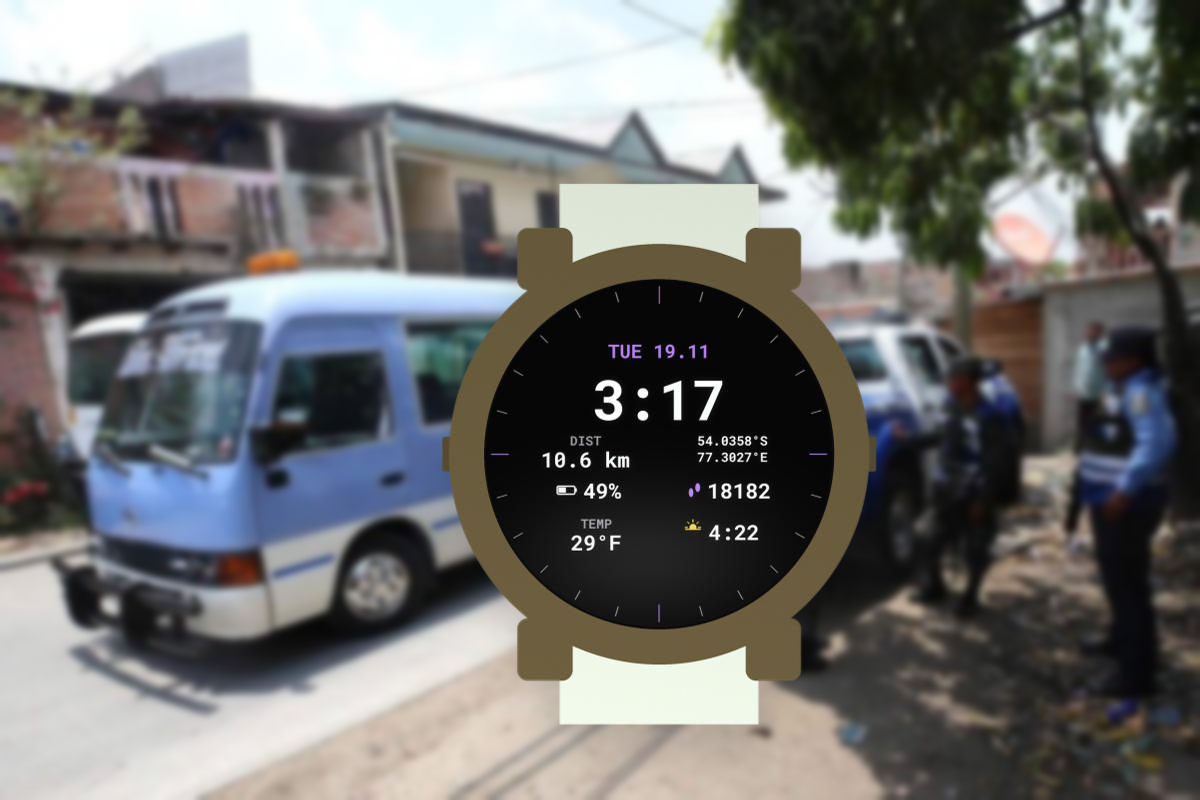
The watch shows **3:17**
